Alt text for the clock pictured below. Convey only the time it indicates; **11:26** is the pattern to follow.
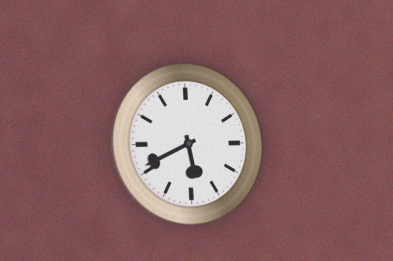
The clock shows **5:41**
